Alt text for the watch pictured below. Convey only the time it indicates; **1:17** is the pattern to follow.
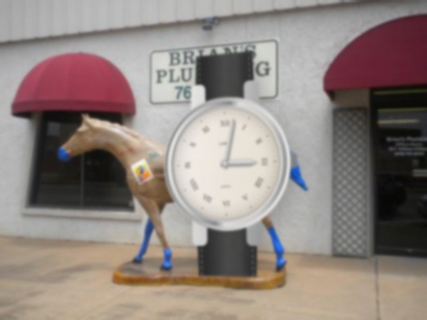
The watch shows **3:02**
